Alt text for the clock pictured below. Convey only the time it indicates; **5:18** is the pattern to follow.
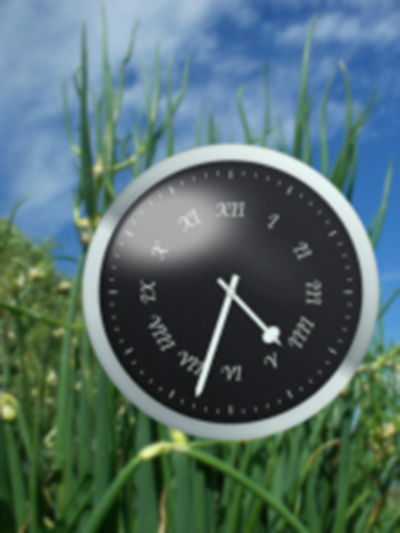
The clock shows **4:33**
